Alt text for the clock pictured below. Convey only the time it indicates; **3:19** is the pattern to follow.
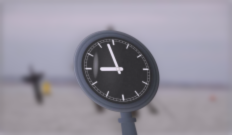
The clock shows **8:58**
